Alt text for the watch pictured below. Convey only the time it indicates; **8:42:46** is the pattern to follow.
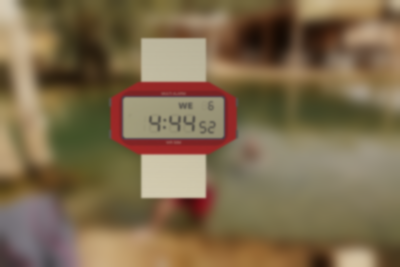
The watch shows **4:44:52**
